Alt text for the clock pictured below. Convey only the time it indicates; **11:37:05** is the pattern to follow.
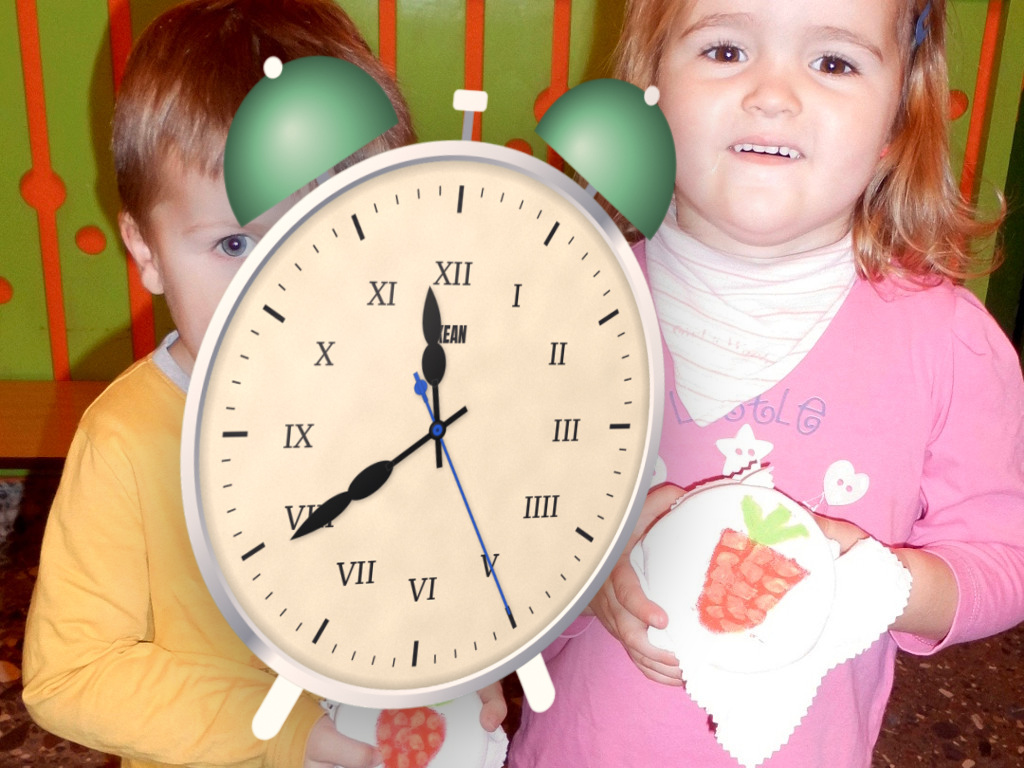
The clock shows **11:39:25**
